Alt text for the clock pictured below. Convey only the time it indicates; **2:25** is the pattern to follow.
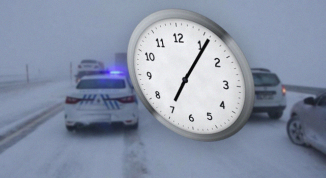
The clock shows **7:06**
